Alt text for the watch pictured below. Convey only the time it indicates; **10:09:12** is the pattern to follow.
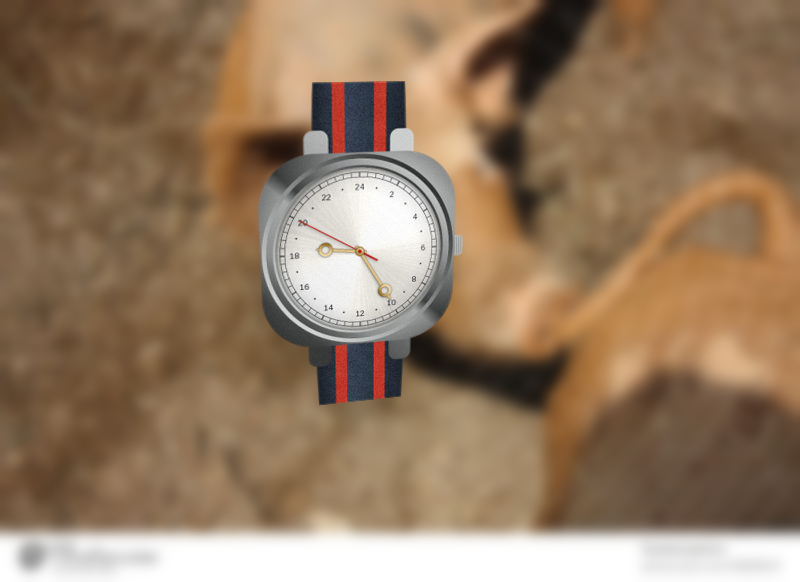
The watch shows **18:24:50**
